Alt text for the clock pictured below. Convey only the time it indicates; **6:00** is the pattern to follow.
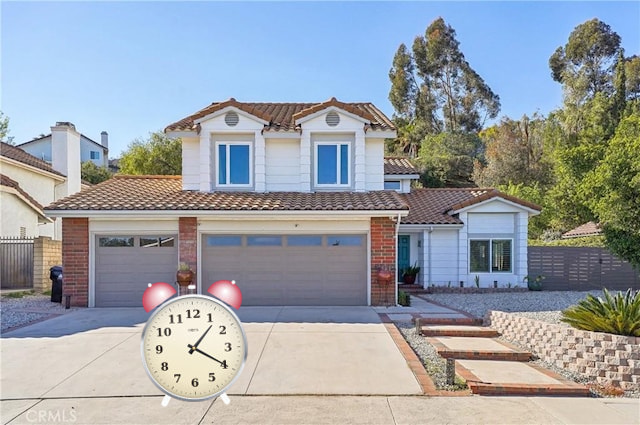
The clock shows **1:20**
